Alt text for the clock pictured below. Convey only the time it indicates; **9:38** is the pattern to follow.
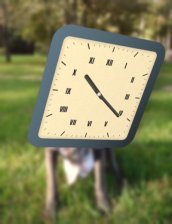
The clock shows **10:21**
